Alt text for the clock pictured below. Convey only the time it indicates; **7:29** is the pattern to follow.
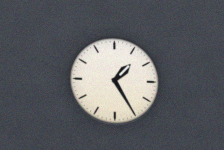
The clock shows **1:25**
